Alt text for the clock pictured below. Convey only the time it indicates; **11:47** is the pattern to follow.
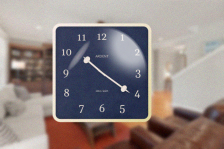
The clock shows **10:21**
